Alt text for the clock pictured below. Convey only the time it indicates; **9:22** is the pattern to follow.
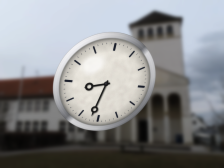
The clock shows **8:32**
